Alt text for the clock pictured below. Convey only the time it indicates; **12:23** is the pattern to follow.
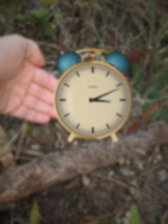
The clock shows **3:11**
